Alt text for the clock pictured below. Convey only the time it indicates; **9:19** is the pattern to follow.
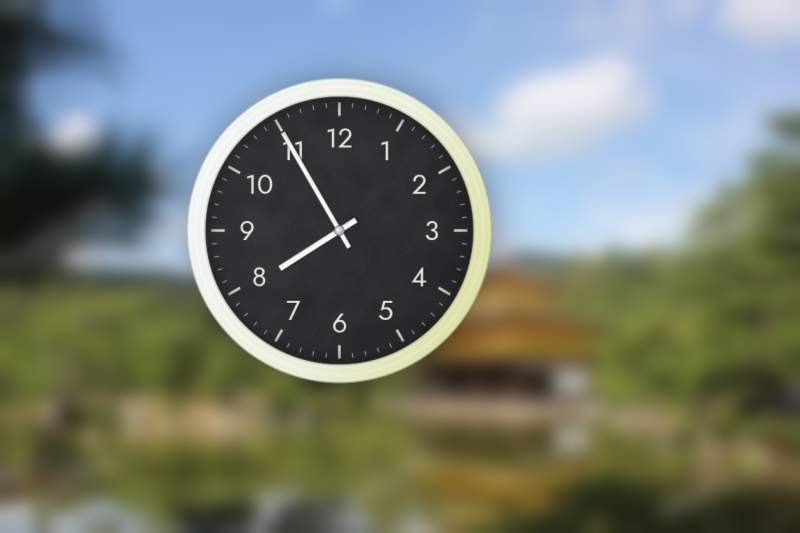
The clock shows **7:55**
